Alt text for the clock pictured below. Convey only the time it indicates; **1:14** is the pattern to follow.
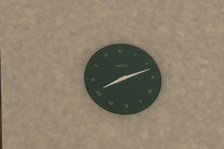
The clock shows **8:12**
